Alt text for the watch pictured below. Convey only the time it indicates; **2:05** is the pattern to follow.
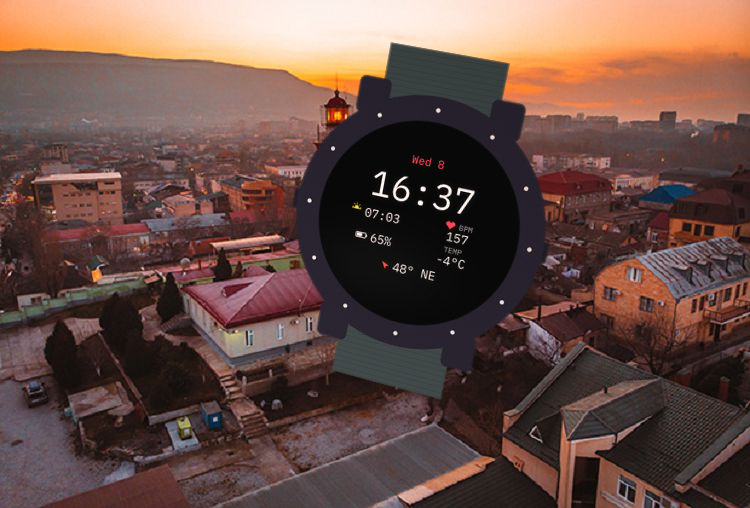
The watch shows **16:37**
